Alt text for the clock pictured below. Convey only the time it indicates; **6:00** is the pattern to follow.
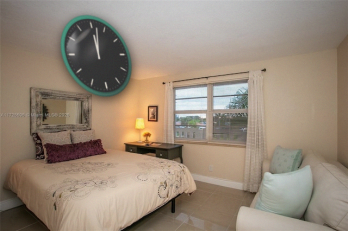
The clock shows **12:02**
